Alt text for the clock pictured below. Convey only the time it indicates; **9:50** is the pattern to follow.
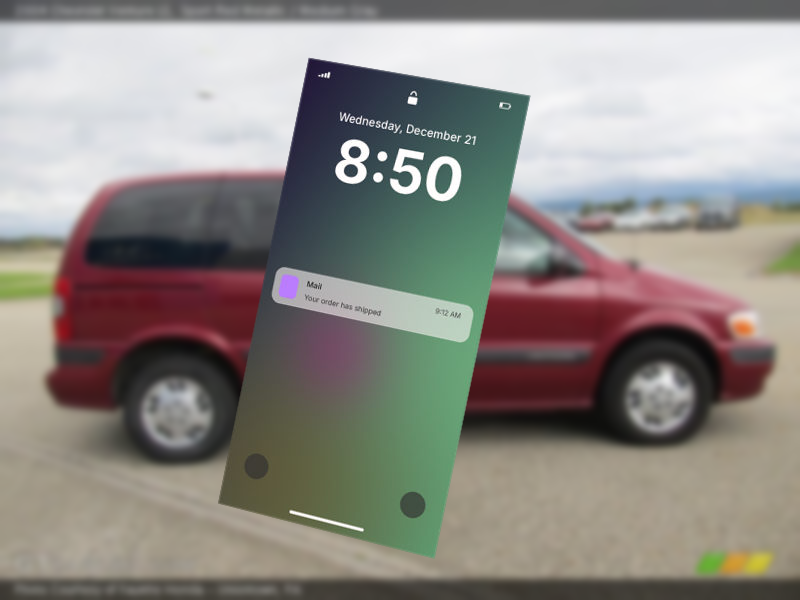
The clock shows **8:50**
